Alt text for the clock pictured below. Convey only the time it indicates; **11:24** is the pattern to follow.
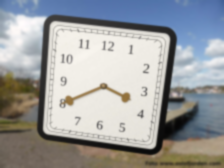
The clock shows **3:40**
